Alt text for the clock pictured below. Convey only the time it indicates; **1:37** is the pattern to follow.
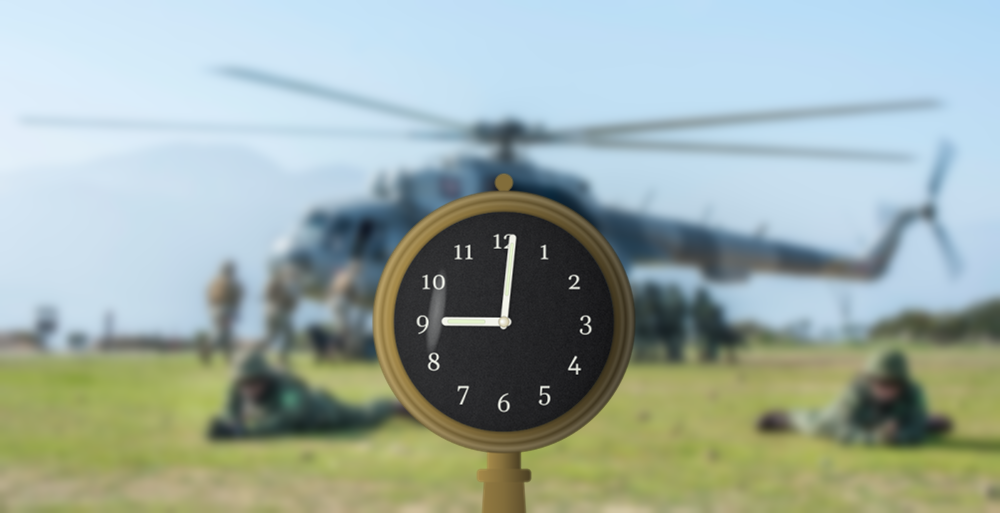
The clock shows **9:01**
